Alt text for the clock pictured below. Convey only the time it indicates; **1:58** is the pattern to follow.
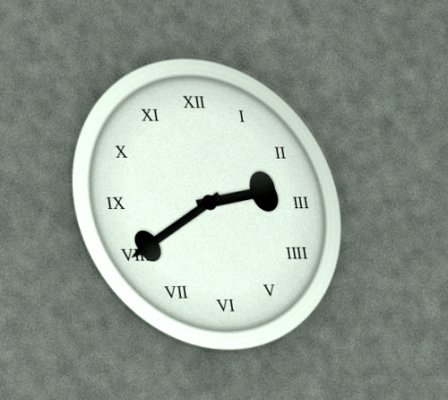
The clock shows **2:40**
